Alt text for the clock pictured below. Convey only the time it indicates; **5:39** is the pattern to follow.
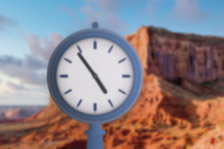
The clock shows **4:54**
